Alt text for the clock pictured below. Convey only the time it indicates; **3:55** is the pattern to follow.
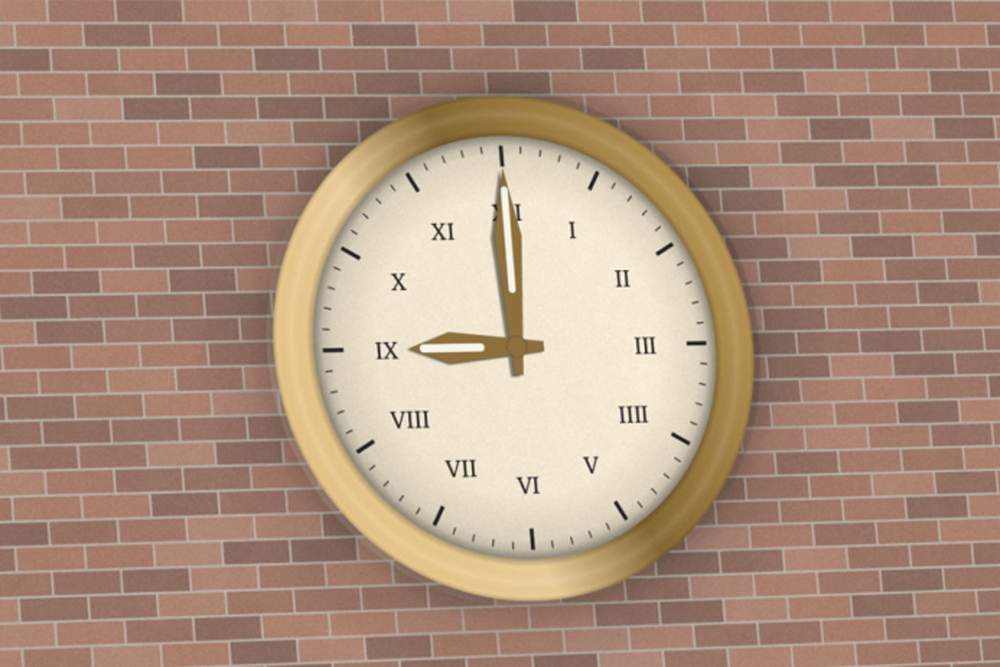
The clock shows **9:00**
